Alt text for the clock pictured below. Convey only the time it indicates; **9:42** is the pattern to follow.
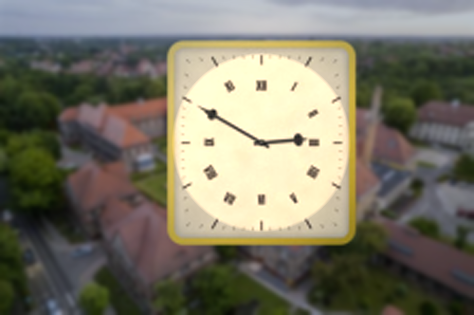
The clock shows **2:50**
